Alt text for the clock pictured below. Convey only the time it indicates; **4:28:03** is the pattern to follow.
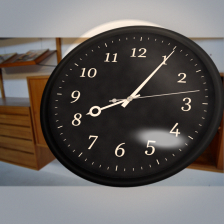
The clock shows **8:05:13**
